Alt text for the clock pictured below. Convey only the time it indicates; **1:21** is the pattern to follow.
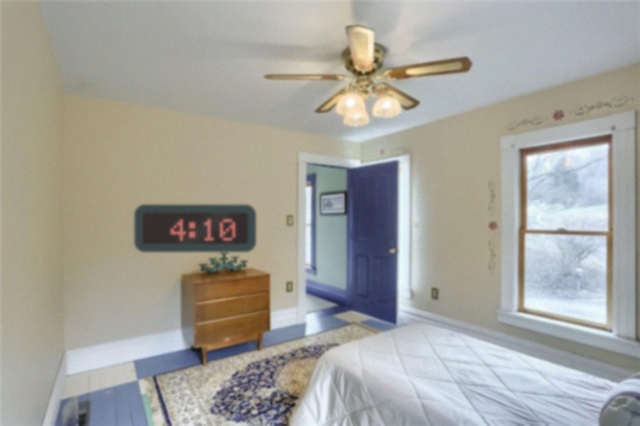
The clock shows **4:10**
